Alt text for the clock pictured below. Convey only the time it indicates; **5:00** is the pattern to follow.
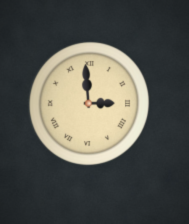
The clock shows **2:59**
